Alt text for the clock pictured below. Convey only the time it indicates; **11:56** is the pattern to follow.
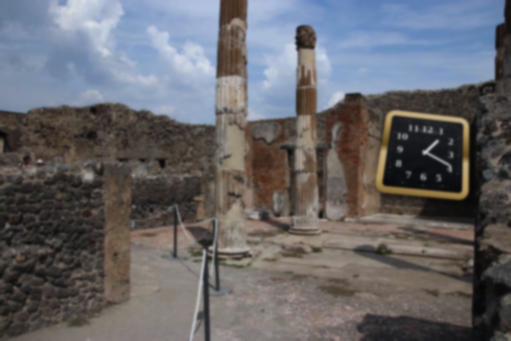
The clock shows **1:19**
